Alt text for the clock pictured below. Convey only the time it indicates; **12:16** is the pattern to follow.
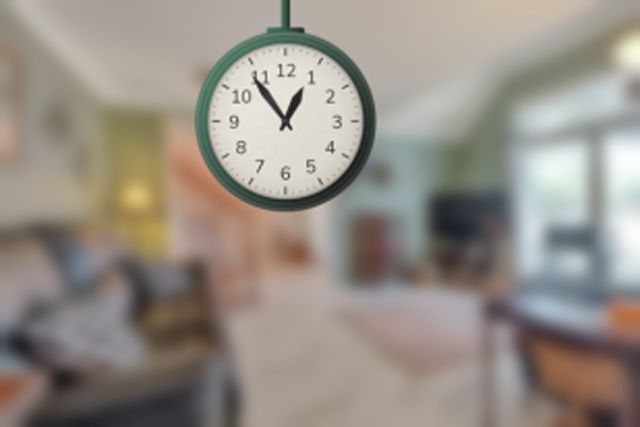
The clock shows **12:54**
